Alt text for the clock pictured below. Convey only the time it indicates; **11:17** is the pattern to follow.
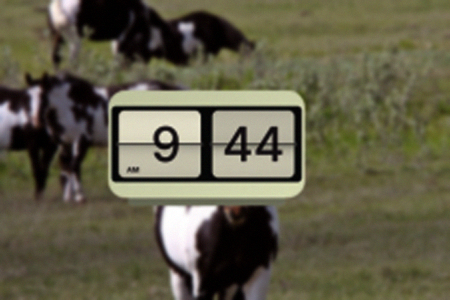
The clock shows **9:44**
